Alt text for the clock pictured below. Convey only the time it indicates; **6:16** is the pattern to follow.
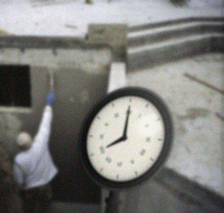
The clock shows **8:00**
